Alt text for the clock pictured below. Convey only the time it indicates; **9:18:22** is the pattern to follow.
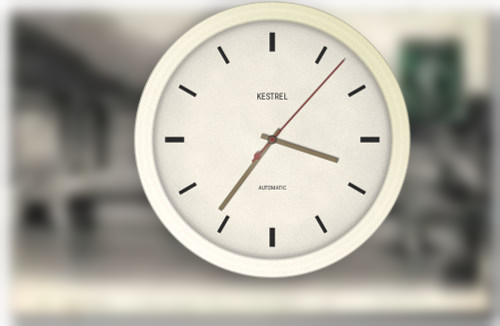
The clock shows **3:36:07**
